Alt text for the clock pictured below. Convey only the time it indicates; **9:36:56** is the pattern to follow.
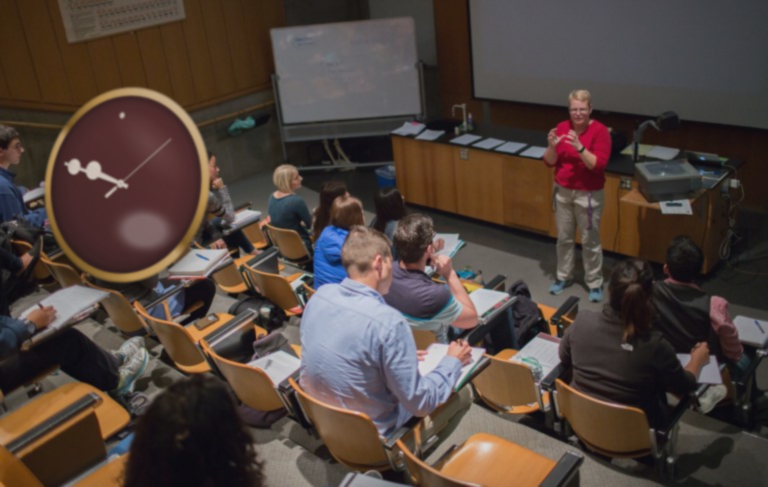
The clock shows **9:48:09**
